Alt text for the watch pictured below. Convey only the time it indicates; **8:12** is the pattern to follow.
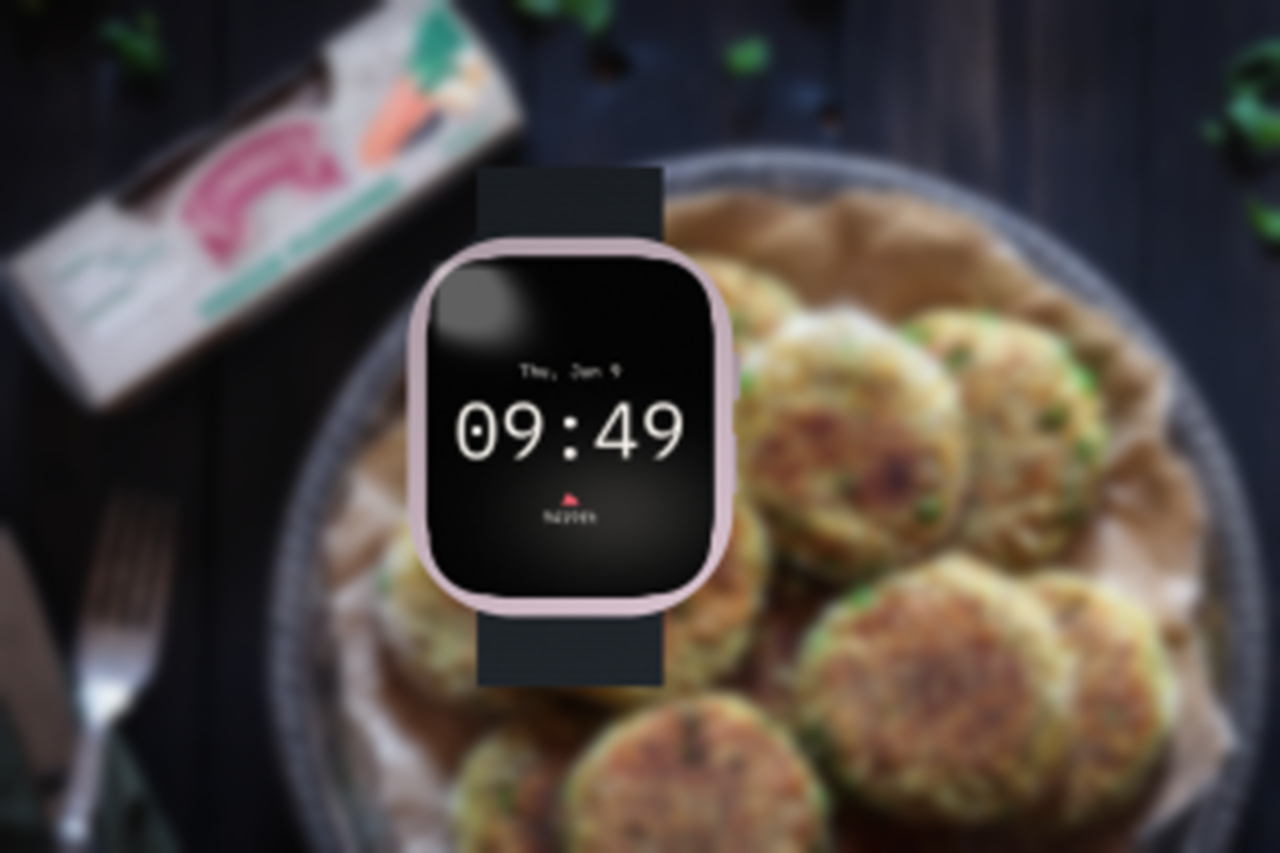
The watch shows **9:49**
